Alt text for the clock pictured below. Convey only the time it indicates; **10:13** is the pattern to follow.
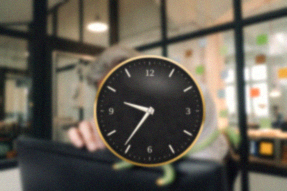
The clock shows **9:36**
